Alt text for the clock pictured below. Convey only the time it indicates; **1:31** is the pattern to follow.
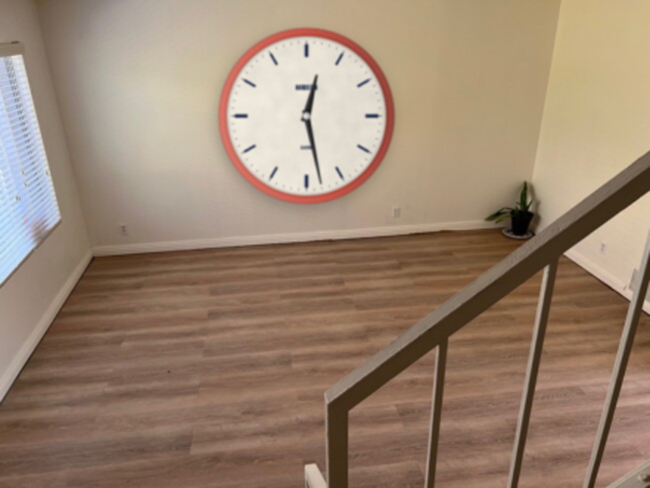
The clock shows **12:28**
